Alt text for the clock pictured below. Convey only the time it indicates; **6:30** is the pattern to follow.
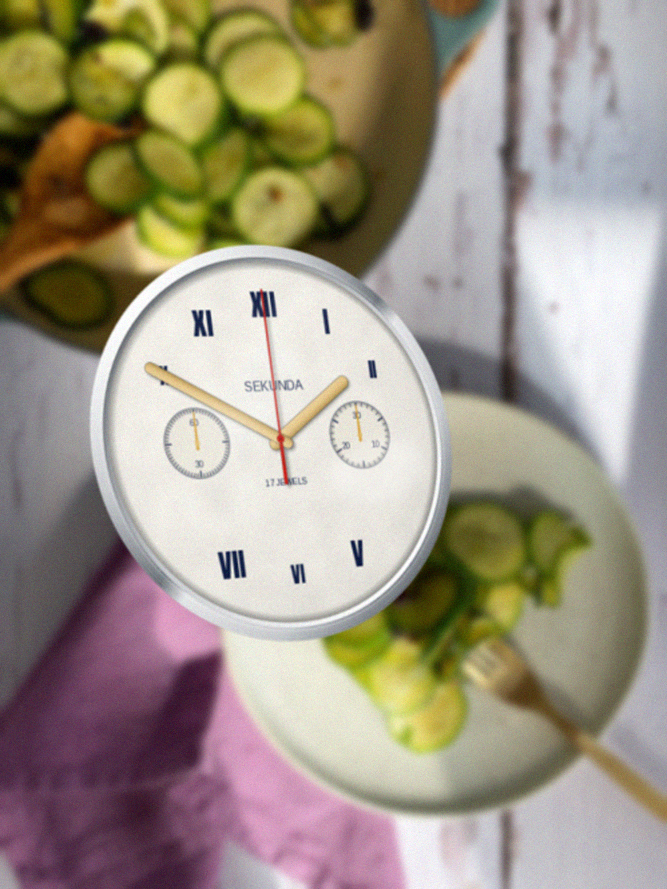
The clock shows **1:50**
